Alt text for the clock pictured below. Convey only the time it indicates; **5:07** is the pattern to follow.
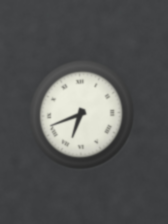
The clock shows **6:42**
